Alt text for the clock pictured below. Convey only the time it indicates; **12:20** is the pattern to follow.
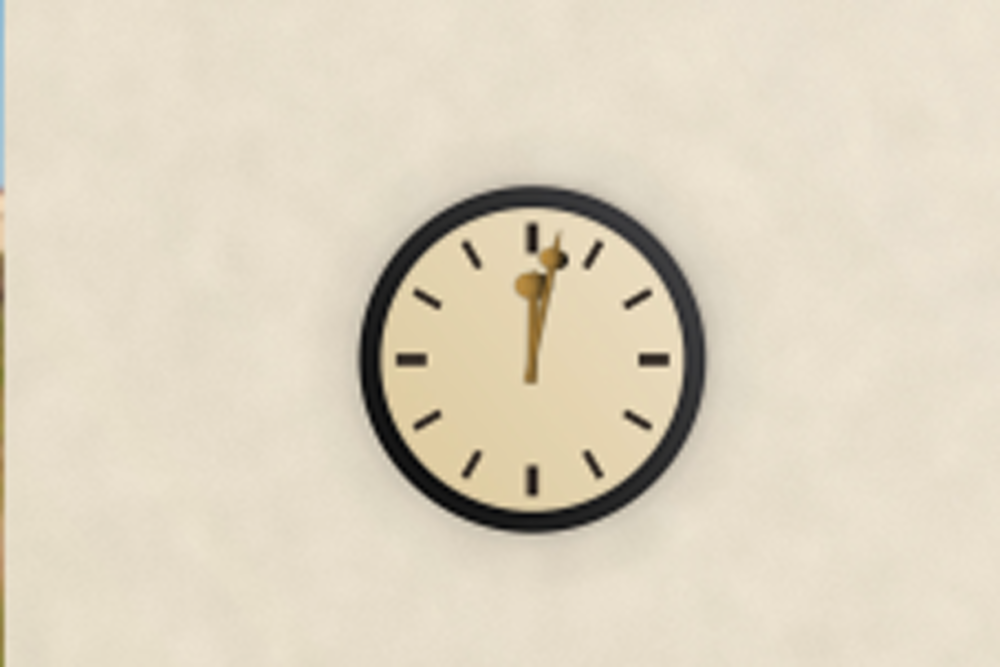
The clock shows **12:02**
